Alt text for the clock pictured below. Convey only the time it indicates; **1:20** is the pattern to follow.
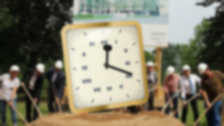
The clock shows **12:19**
